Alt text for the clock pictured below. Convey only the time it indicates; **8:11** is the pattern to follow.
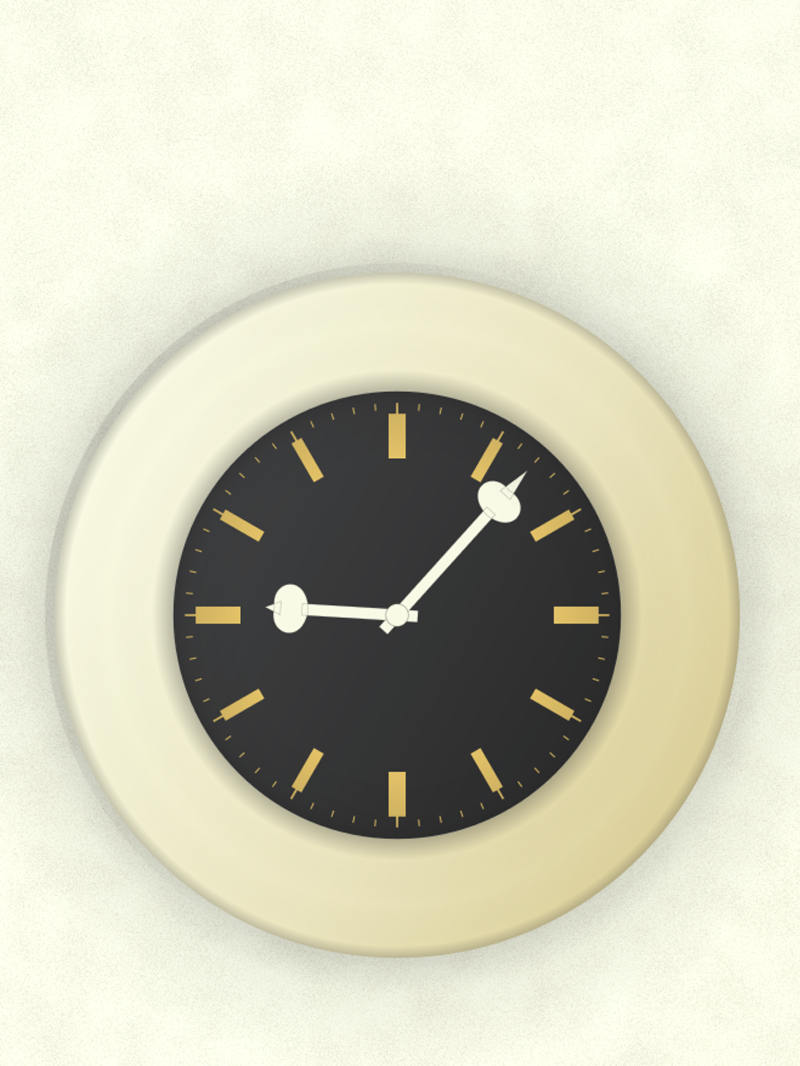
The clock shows **9:07**
